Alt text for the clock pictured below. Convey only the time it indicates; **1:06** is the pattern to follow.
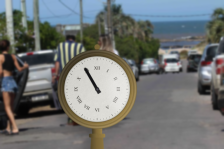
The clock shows **10:55**
